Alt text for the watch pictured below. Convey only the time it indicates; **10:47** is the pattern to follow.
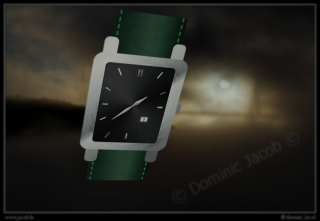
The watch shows **1:38**
